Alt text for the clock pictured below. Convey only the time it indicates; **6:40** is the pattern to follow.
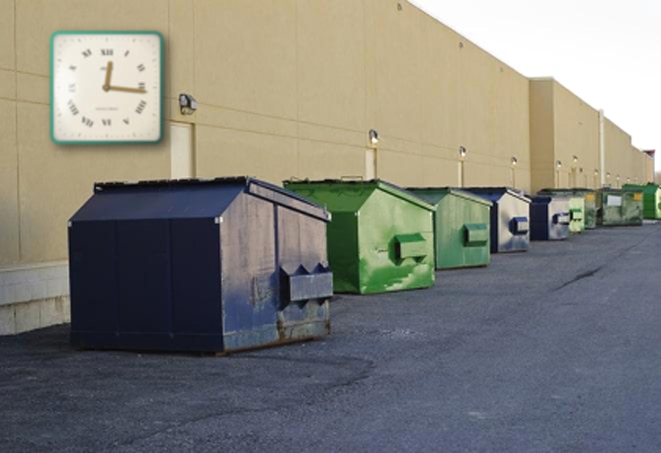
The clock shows **12:16**
